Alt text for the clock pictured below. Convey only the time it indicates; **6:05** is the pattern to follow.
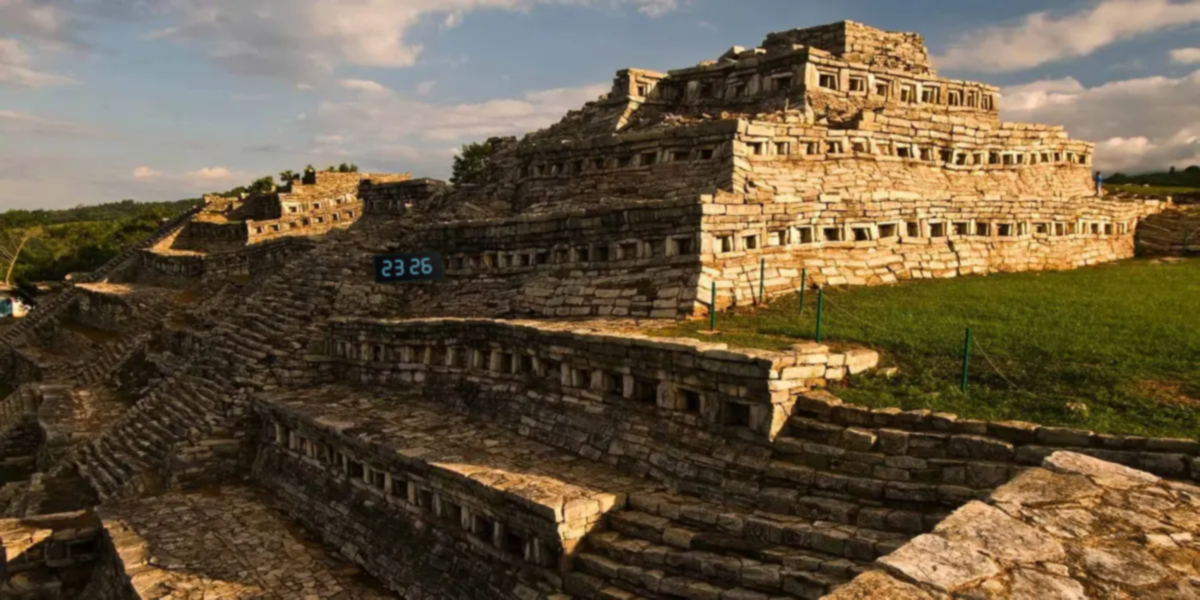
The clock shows **23:26**
